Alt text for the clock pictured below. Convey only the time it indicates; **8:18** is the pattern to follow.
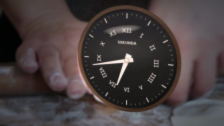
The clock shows **6:43**
